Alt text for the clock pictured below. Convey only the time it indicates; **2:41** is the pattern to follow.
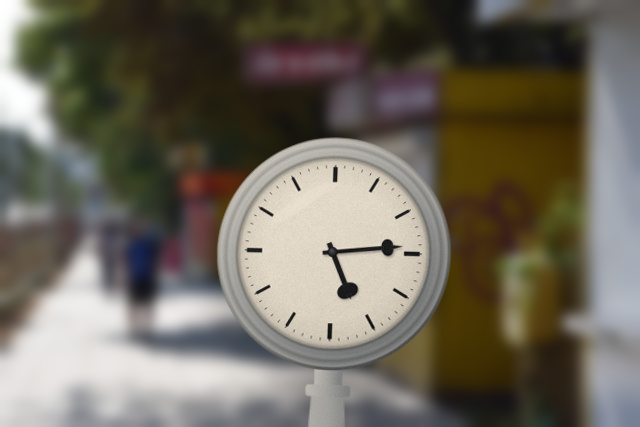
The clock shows **5:14**
